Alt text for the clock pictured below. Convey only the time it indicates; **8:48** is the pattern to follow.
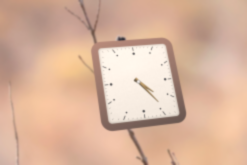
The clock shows **4:24**
